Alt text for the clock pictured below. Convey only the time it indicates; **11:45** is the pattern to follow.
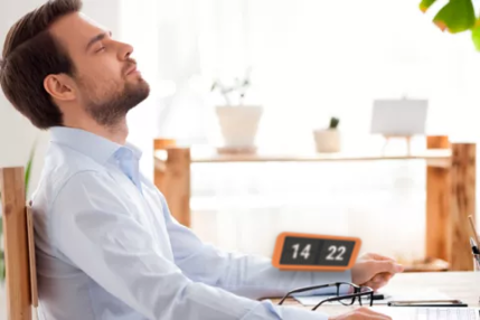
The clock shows **14:22**
